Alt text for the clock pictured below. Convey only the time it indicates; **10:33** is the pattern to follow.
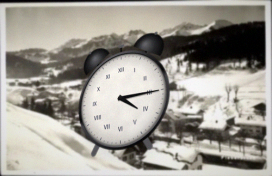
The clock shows **4:15**
